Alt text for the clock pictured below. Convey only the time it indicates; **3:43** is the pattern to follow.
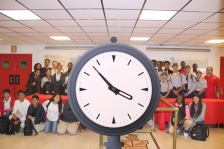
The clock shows **3:53**
